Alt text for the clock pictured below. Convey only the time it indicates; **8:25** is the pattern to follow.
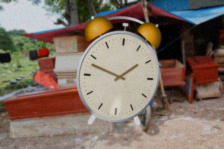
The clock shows **1:48**
